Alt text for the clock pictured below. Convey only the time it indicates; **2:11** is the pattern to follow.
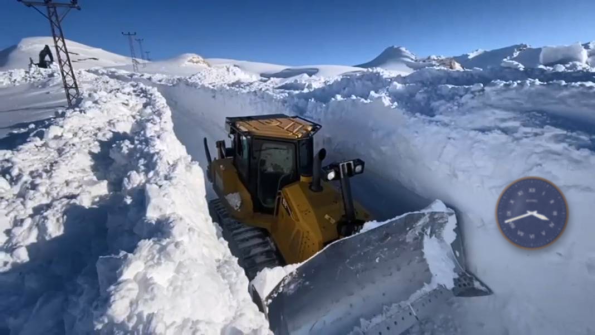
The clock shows **3:42**
